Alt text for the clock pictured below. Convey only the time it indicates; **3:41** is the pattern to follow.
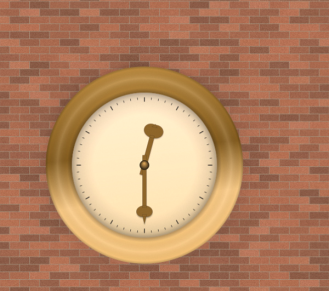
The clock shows **12:30**
